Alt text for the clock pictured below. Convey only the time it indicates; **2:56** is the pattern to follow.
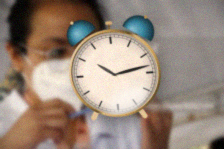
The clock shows **10:13**
